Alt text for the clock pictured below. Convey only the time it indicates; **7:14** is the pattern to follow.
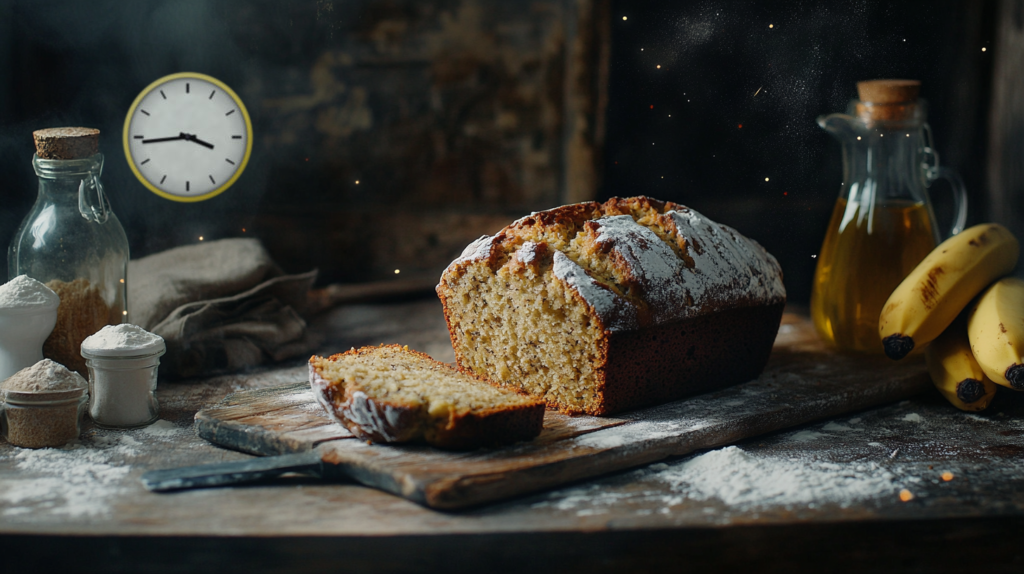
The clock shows **3:44**
